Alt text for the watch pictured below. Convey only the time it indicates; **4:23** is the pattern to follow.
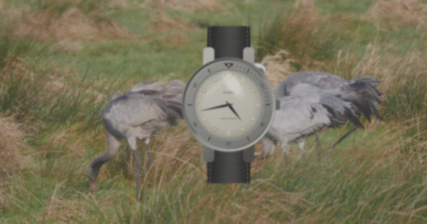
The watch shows **4:43**
